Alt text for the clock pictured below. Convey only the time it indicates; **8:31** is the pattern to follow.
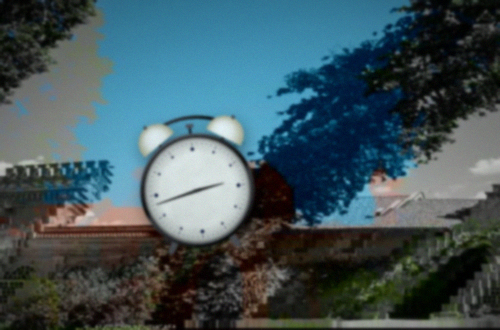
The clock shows **2:43**
